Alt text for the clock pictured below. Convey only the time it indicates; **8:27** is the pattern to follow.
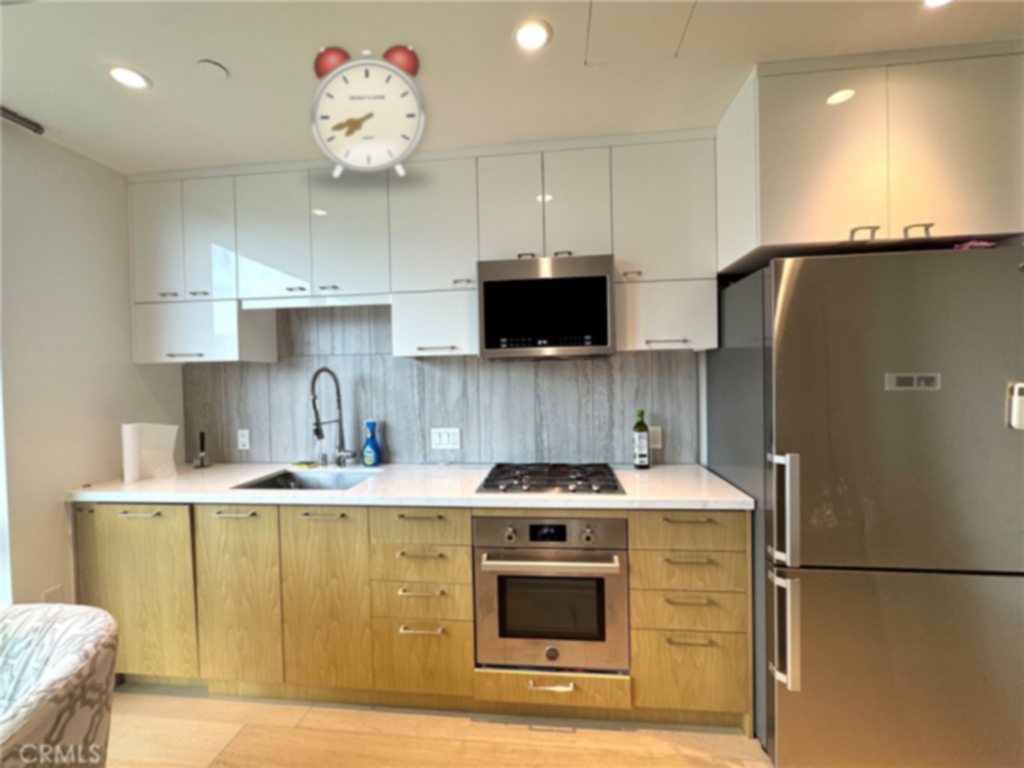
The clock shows **7:42**
